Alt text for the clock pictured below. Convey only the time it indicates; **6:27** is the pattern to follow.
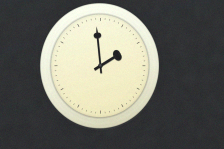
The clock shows **1:59**
